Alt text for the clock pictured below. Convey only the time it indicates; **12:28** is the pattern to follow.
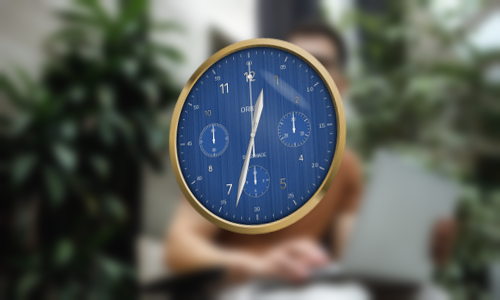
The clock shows **12:33**
